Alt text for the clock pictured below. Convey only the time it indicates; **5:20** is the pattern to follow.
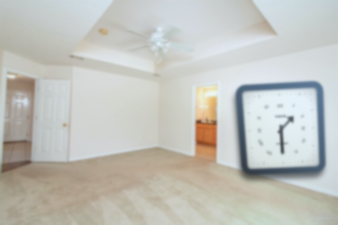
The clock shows **1:30**
